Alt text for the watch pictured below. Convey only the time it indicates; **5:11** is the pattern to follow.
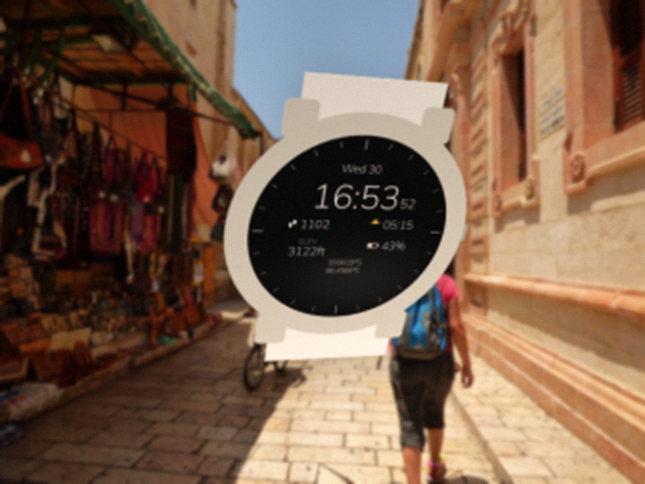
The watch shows **16:53**
